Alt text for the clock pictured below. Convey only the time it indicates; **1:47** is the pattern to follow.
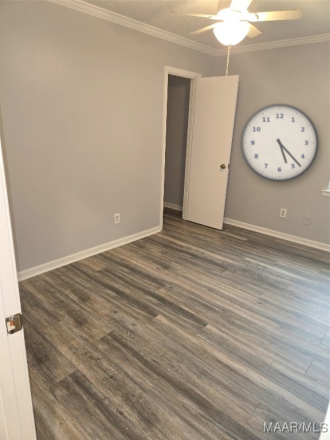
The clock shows **5:23**
